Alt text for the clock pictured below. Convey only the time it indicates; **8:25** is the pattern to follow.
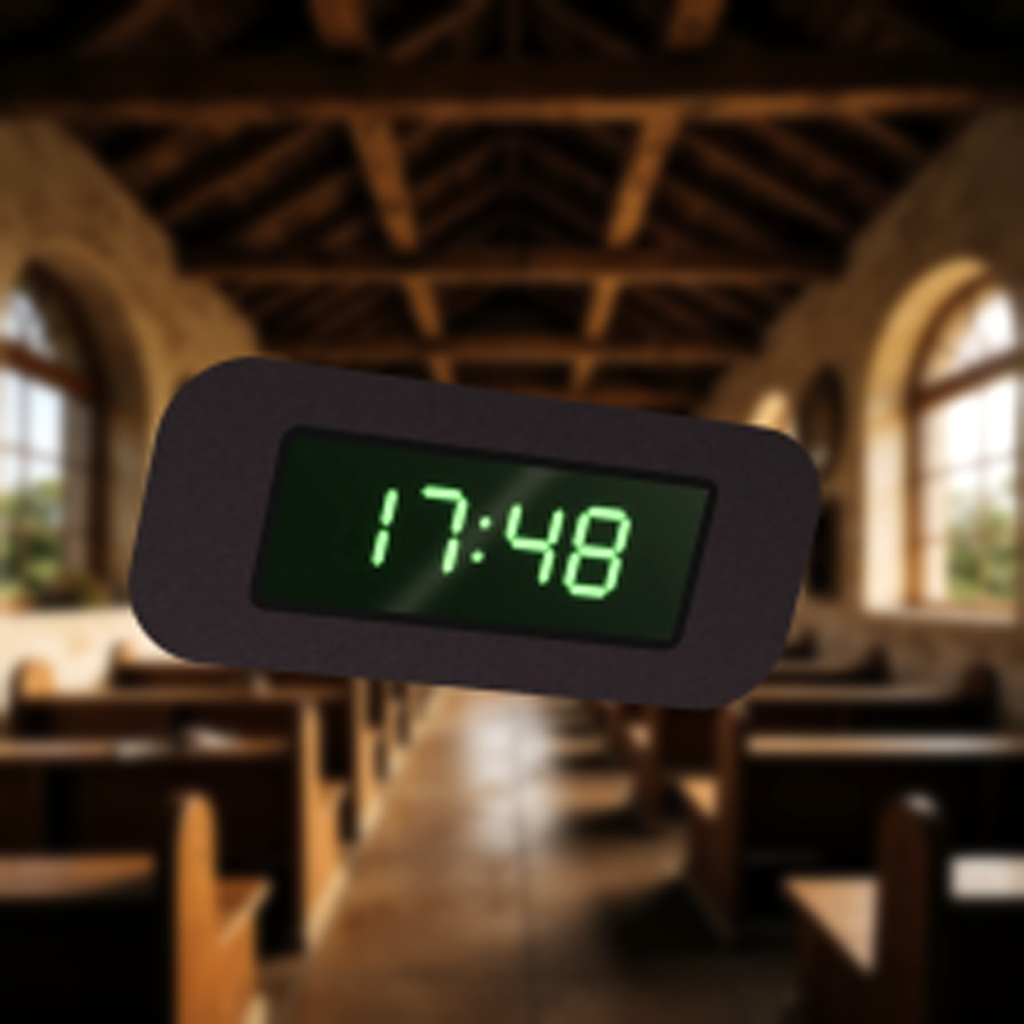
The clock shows **17:48**
